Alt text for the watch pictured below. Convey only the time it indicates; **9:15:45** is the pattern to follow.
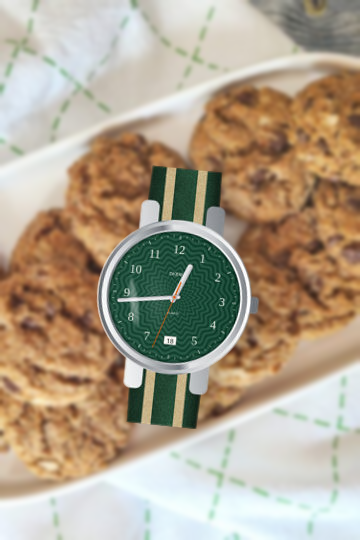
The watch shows **12:43:33**
